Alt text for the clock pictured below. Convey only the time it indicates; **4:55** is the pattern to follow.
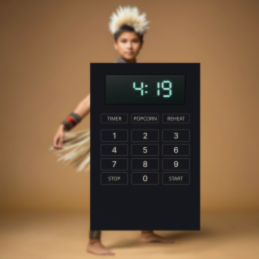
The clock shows **4:19**
